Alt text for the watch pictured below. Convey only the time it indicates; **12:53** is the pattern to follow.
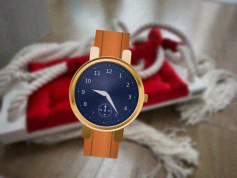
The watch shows **9:24**
